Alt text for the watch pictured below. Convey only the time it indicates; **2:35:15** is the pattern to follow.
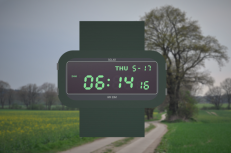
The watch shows **6:14:16**
